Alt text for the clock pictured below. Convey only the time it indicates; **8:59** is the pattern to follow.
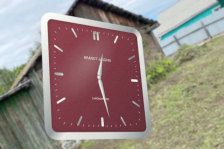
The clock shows **12:28**
